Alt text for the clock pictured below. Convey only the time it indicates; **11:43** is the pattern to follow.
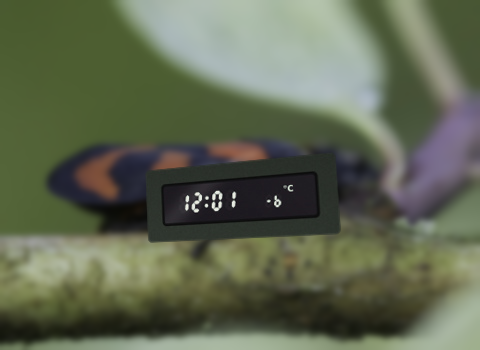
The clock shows **12:01**
